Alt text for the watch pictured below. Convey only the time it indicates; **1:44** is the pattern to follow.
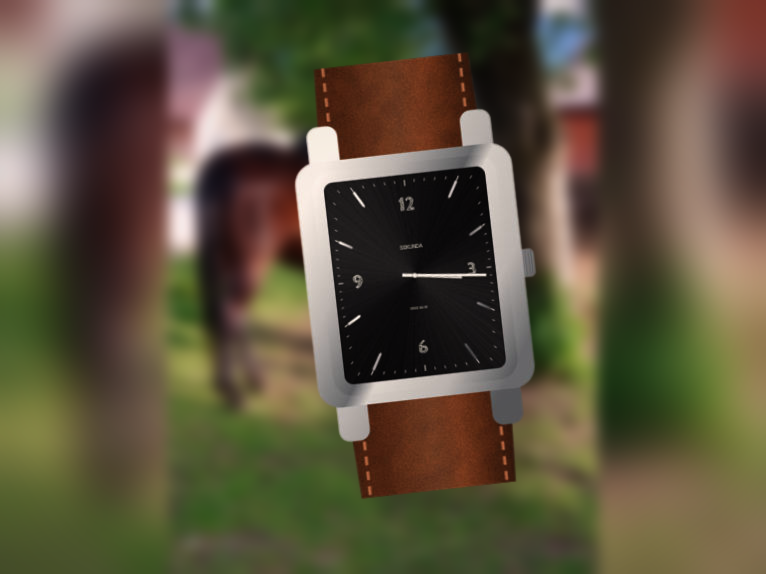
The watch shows **3:16**
